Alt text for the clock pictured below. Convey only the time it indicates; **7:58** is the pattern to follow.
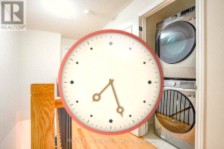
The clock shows **7:27**
